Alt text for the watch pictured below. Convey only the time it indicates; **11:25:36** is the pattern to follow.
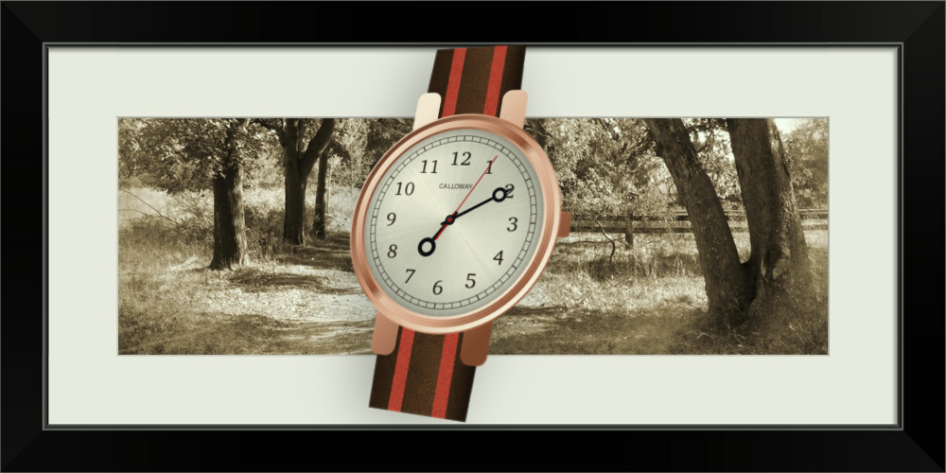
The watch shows **7:10:05**
